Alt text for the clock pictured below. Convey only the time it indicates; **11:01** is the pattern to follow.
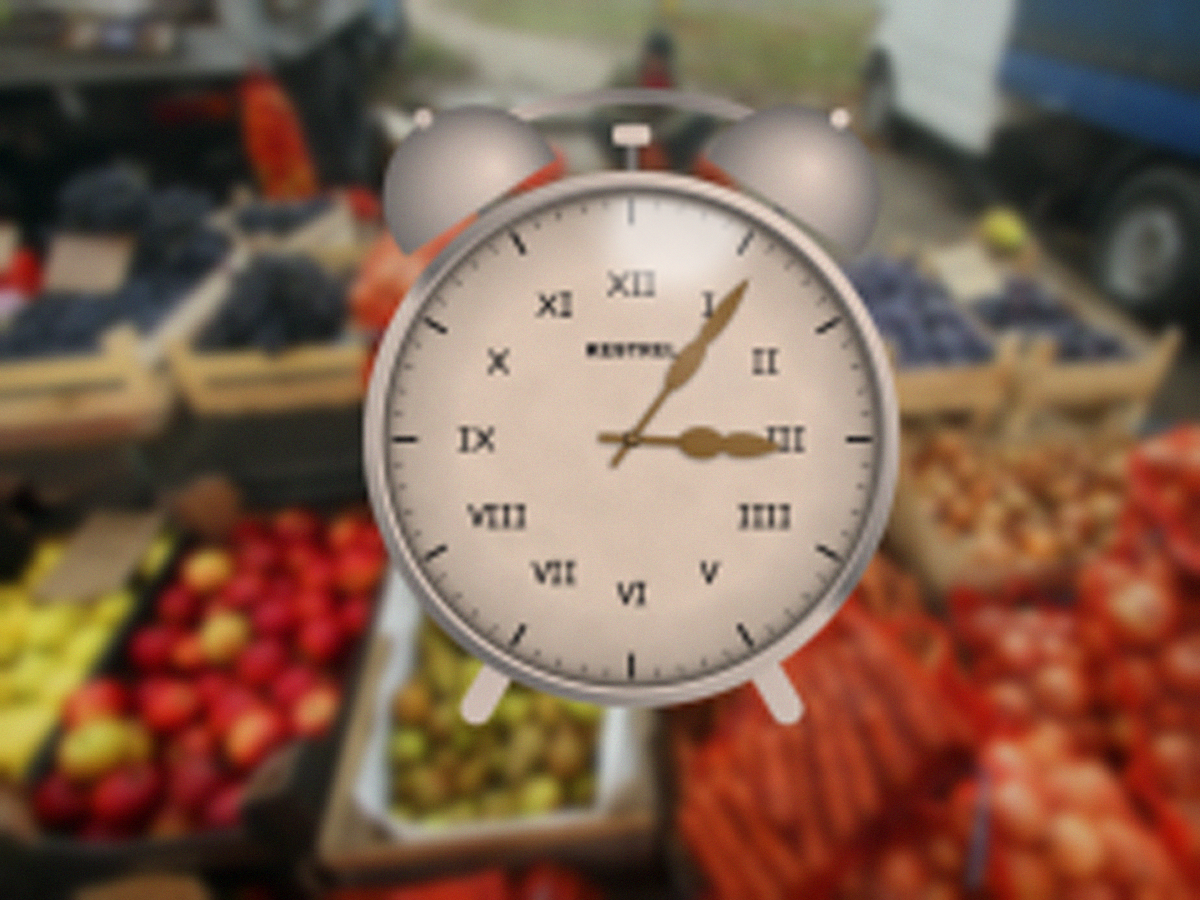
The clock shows **3:06**
